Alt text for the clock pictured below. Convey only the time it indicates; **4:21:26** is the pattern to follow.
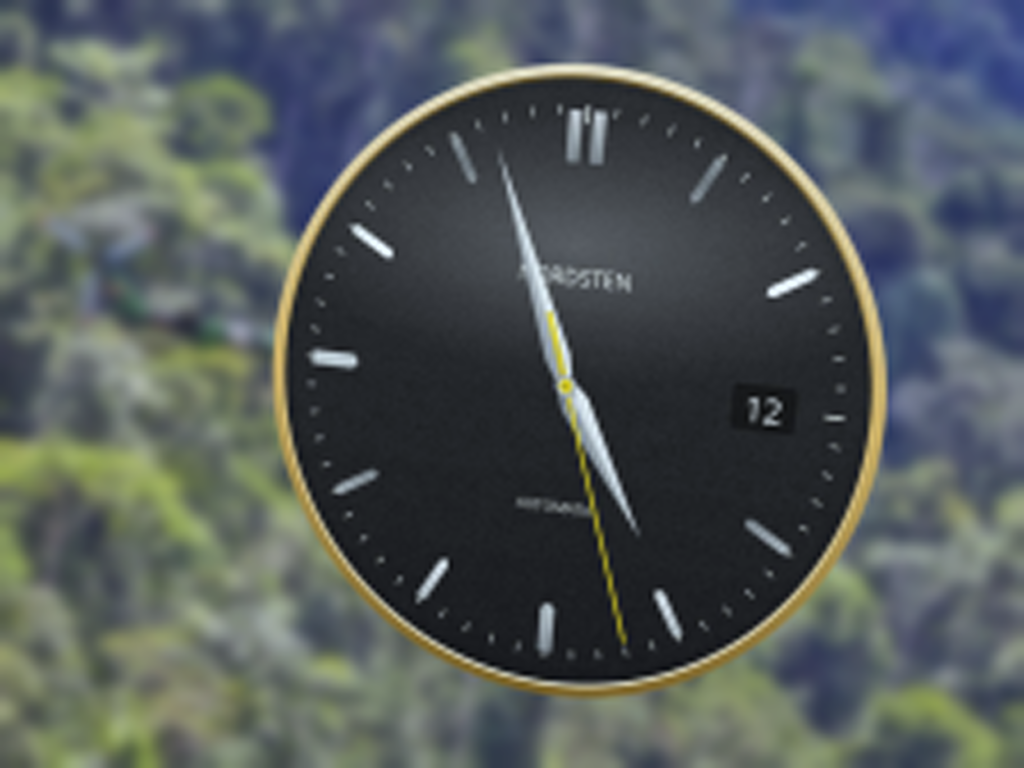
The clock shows **4:56:27**
